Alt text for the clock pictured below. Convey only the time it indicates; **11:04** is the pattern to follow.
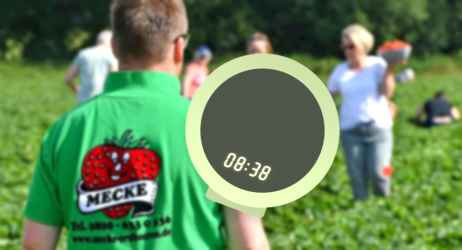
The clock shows **8:38**
